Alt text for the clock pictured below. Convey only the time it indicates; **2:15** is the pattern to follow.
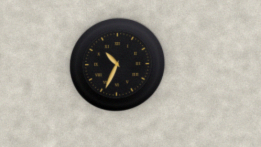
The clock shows **10:34**
